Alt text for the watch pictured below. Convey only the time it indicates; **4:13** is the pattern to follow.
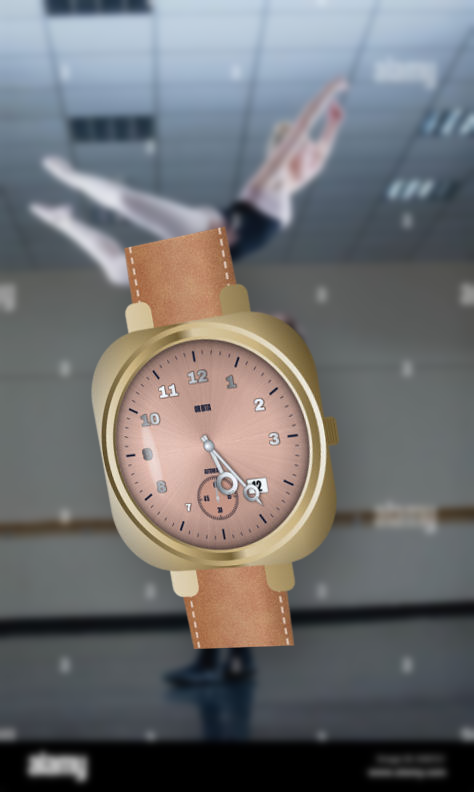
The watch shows **5:24**
